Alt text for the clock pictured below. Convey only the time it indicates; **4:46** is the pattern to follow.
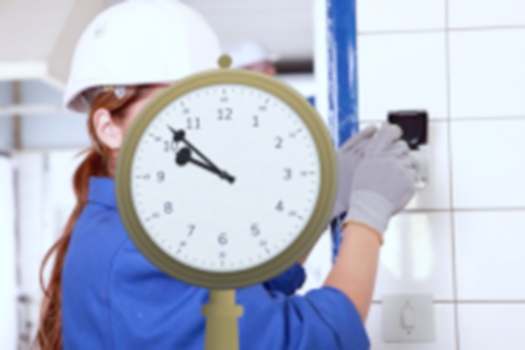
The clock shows **9:52**
